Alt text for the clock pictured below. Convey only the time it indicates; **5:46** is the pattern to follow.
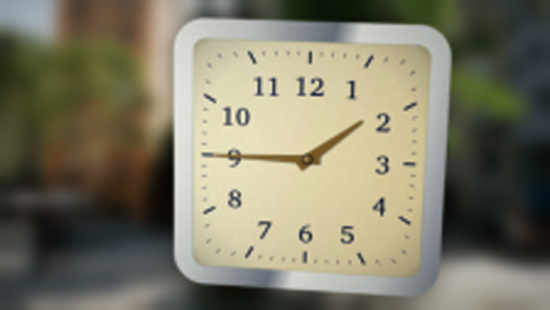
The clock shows **1:45**
